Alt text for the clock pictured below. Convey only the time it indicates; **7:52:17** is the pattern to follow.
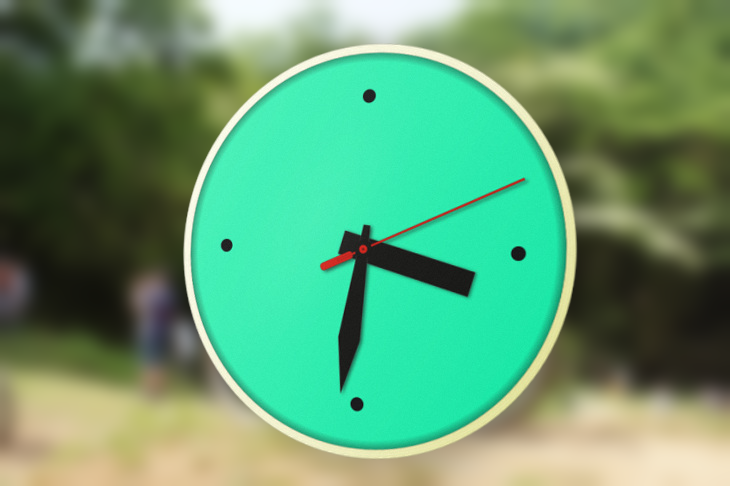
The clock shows **3:31:11**
